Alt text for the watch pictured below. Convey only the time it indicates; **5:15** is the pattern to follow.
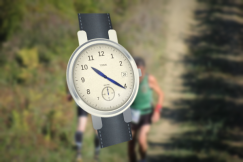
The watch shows **10:21**
